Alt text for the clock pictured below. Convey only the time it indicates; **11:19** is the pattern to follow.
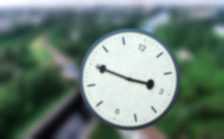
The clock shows **2:45**
